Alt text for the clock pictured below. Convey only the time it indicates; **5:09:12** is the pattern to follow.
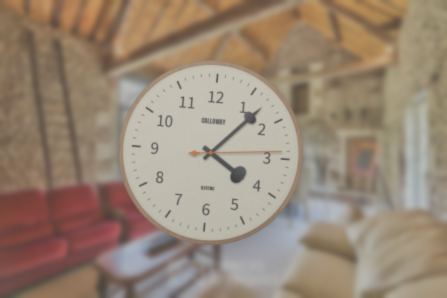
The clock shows **4:07:14**
